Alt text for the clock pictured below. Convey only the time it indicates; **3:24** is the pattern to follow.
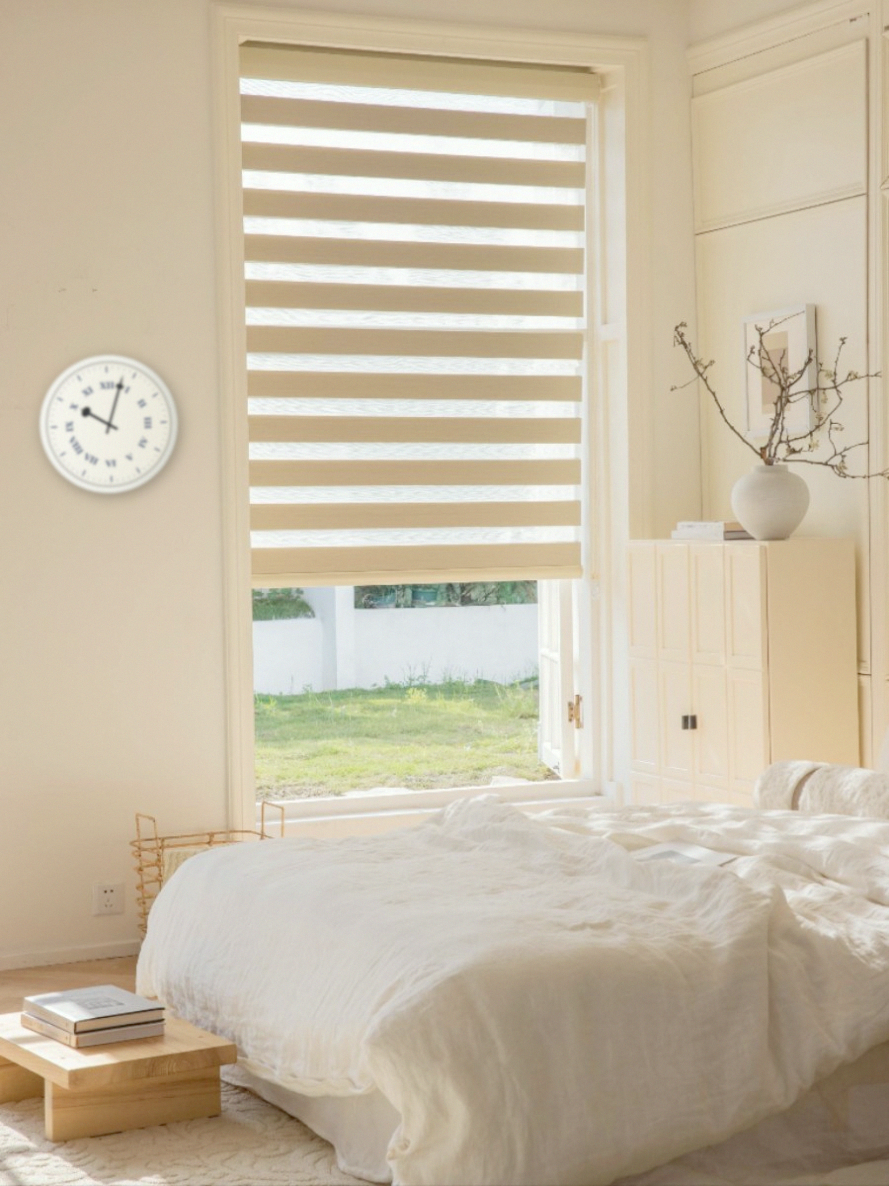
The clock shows **10:03**
